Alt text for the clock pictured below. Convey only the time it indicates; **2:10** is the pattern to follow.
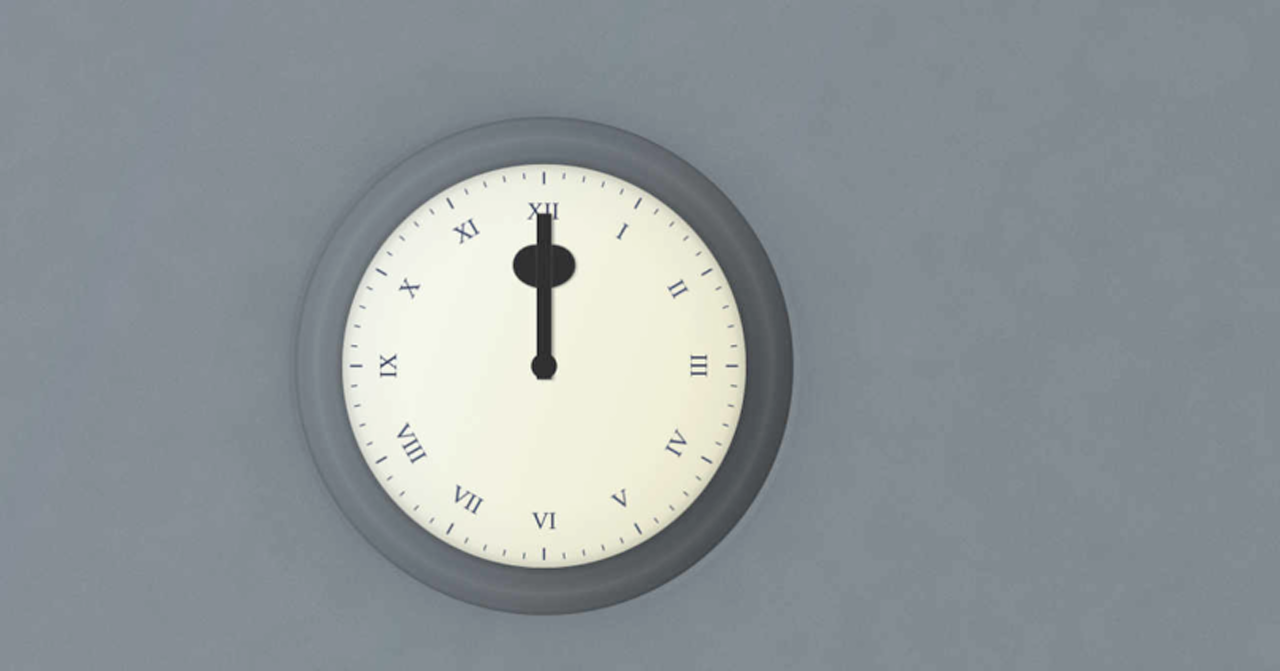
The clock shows **12:00**
